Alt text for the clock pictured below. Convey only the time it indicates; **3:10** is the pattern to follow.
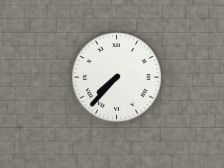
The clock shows **7:37**
